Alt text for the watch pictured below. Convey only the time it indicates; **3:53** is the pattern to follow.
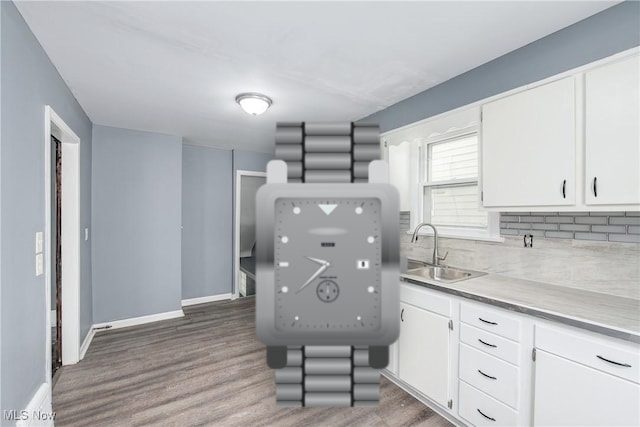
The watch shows **9:38**
